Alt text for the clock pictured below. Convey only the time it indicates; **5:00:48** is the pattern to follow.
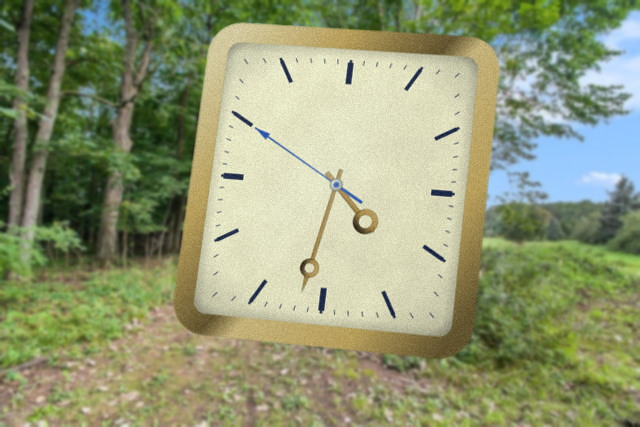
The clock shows **4:31:50**
